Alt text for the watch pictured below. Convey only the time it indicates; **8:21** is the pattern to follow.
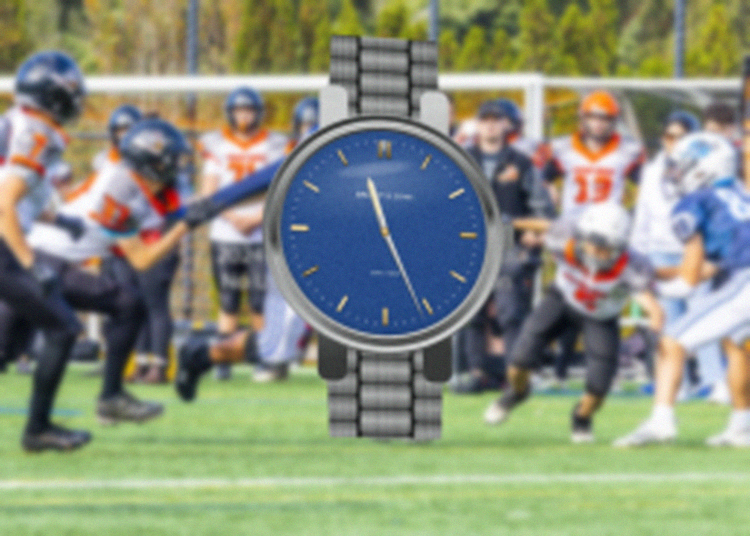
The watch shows **11:26**
